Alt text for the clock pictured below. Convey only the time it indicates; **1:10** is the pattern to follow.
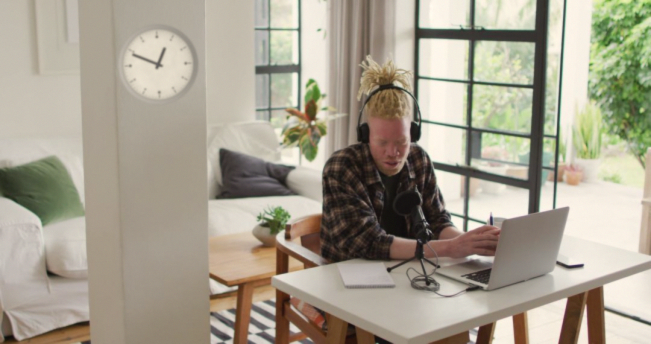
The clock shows **12:49**
